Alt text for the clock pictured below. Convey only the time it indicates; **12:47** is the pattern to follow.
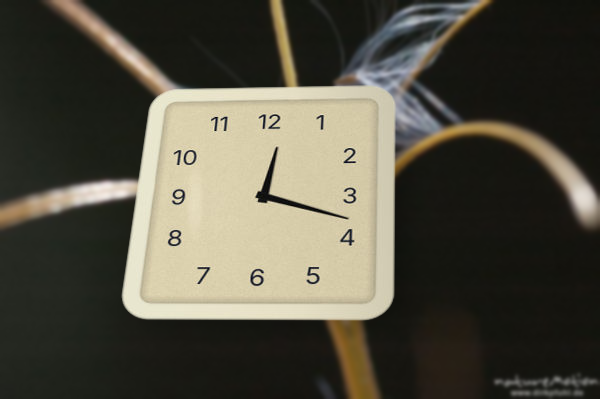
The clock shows **12:18**
